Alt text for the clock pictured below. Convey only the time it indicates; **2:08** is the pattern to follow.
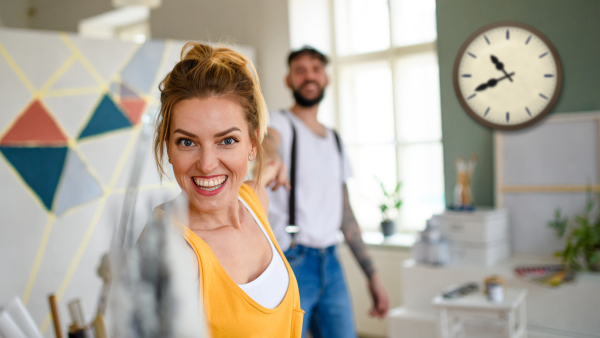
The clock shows **10:41**
